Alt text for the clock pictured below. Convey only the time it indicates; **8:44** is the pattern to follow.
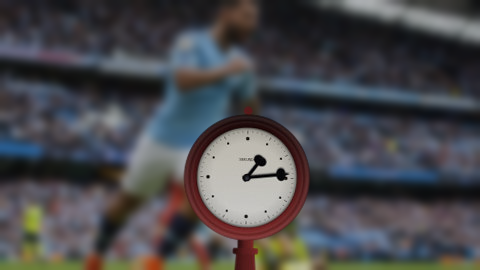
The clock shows **1:14**
